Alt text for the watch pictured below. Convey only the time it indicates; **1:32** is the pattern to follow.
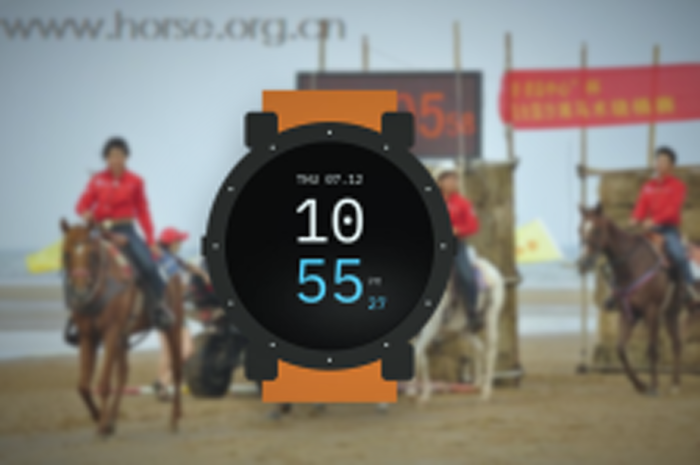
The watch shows **10:55**
